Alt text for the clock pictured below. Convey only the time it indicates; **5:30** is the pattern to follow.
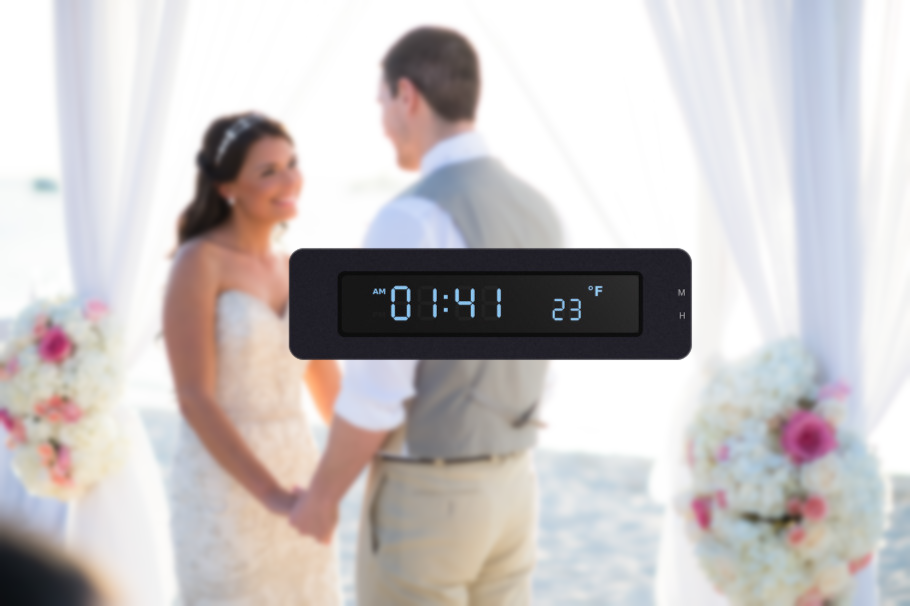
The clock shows **1:41**
